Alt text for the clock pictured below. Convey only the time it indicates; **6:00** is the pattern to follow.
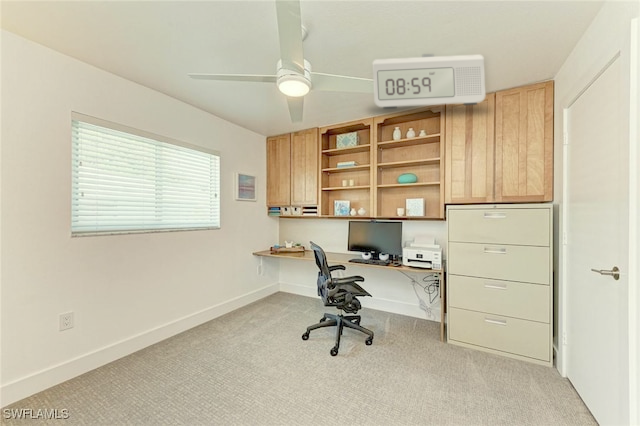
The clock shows **8:59**
